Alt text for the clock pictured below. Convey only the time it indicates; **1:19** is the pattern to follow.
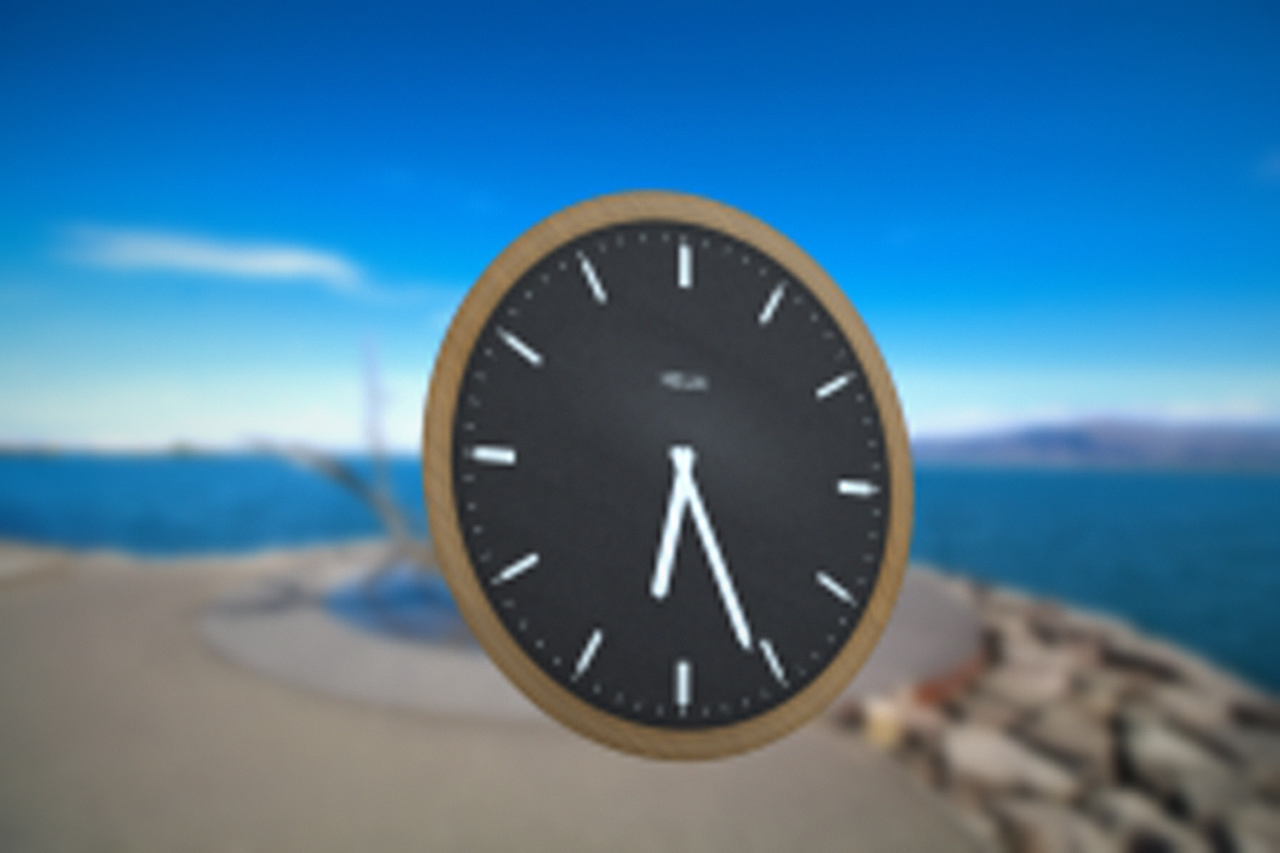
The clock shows **6:26**
